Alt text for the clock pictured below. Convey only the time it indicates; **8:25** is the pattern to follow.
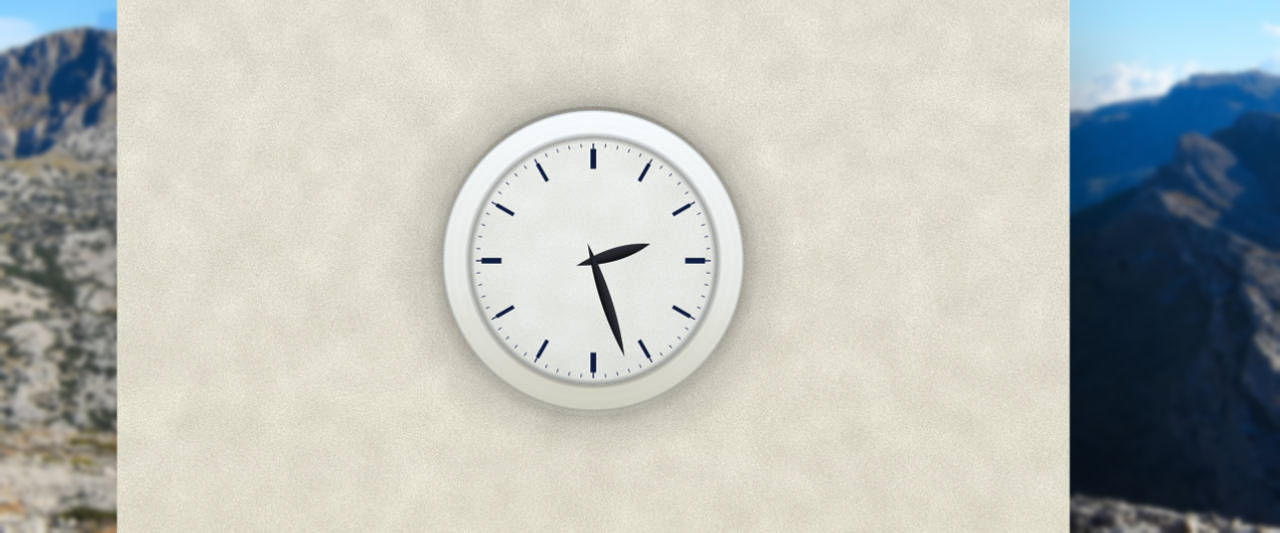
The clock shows **2:27**
